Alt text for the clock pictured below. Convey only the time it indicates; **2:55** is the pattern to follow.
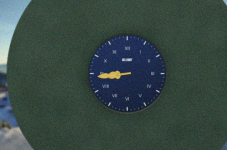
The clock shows **8:44**
